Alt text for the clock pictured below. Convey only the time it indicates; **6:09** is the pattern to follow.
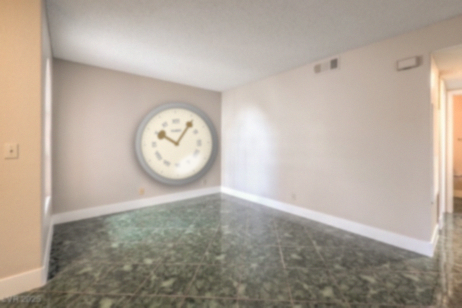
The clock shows **10:06**
